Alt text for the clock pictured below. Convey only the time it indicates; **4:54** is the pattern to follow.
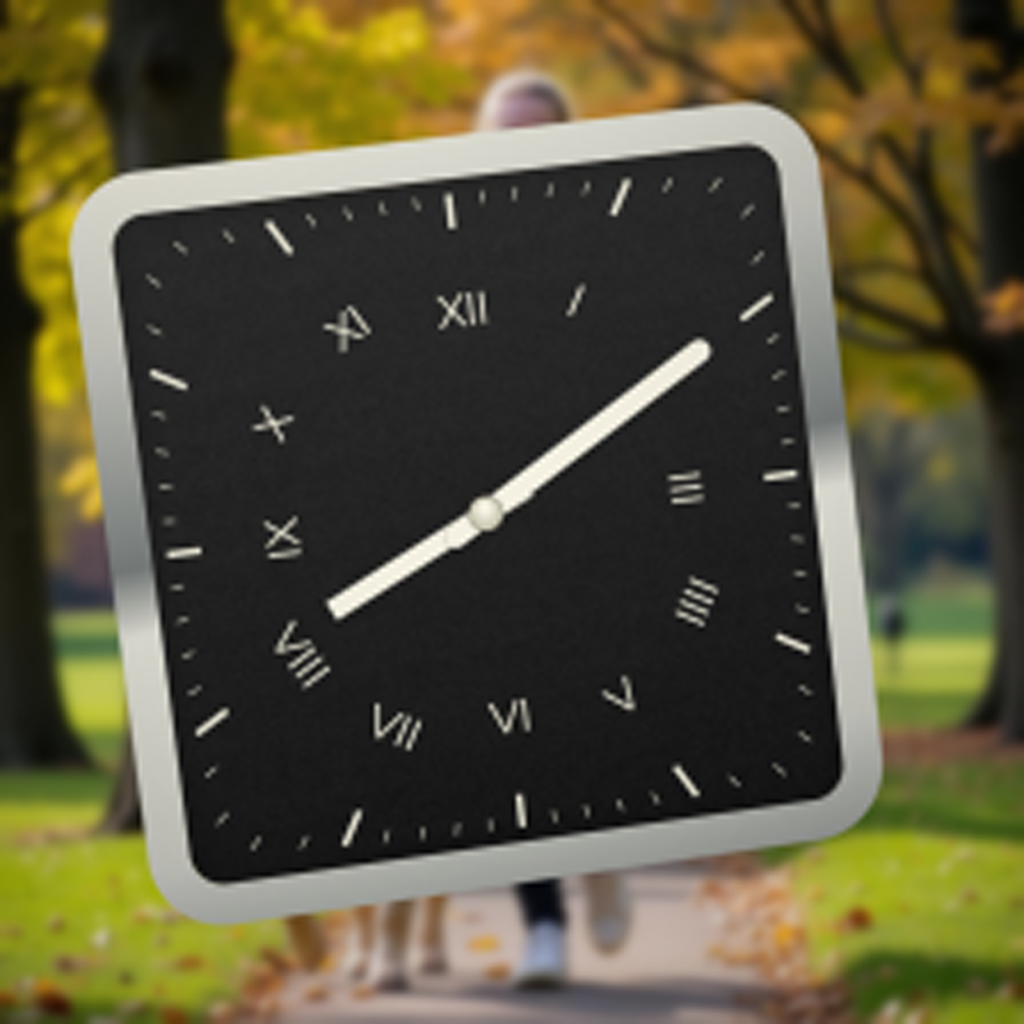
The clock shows **8:10**
